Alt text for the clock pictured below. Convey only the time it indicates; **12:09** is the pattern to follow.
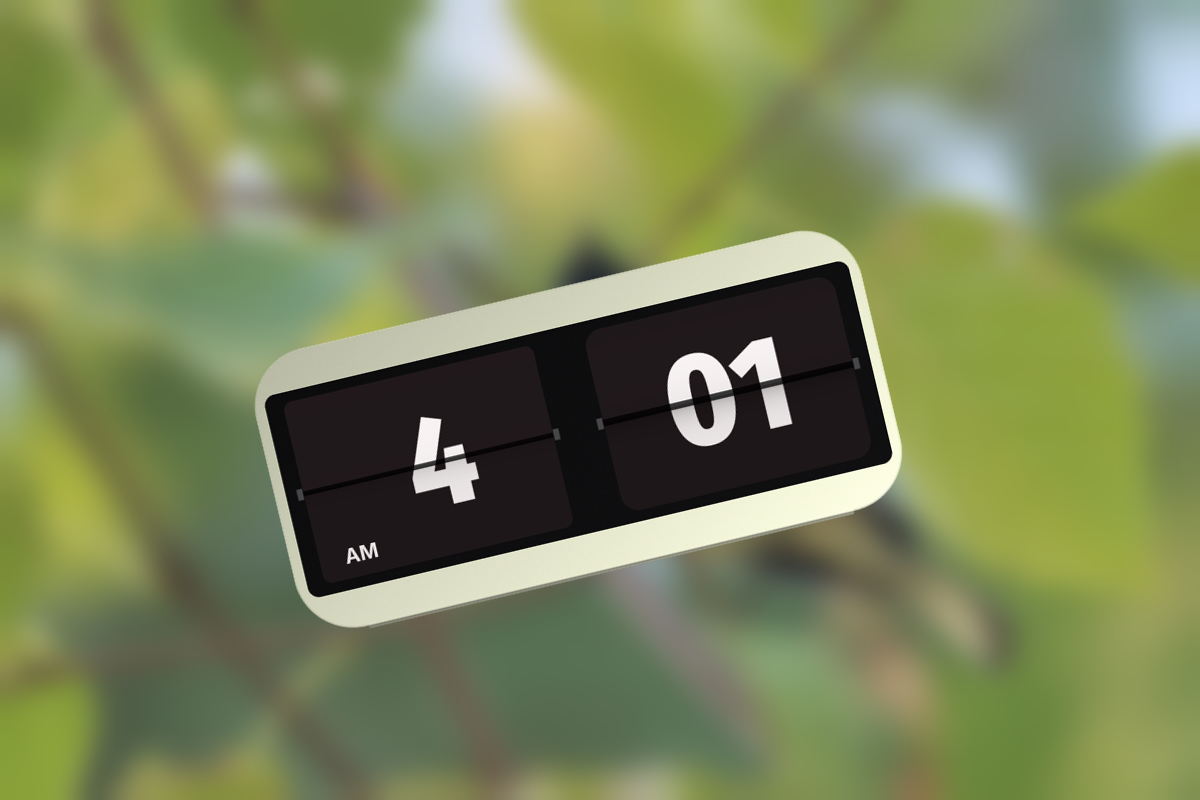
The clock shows **4:01**
